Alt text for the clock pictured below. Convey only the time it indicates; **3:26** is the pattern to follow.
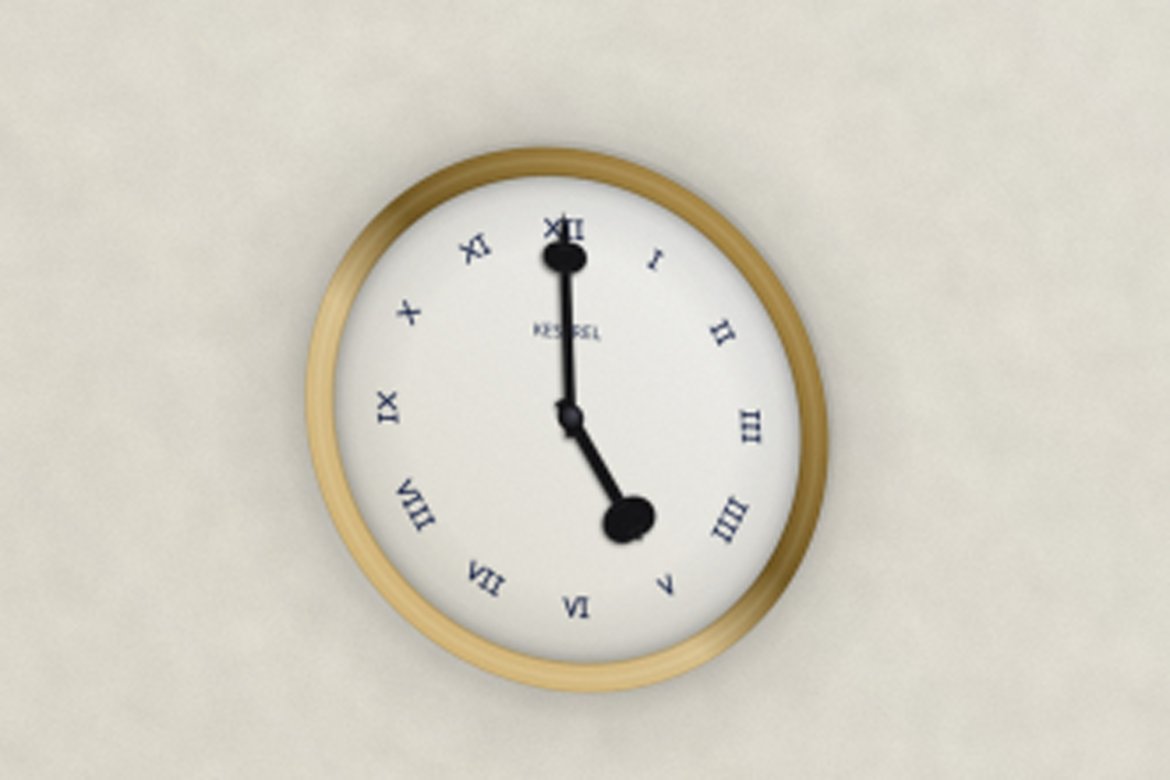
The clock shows **5:00**
